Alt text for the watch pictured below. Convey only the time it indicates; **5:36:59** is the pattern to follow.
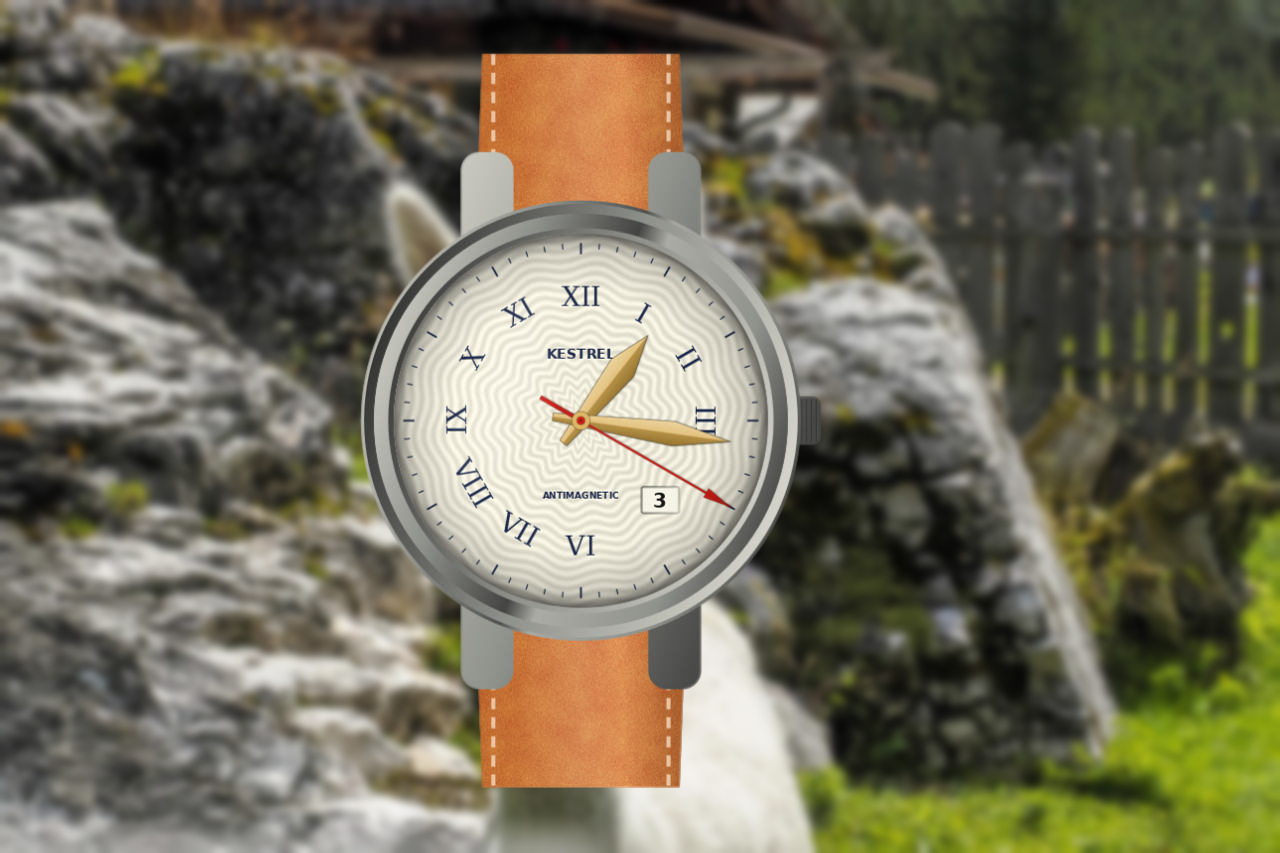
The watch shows **1:16:20**
